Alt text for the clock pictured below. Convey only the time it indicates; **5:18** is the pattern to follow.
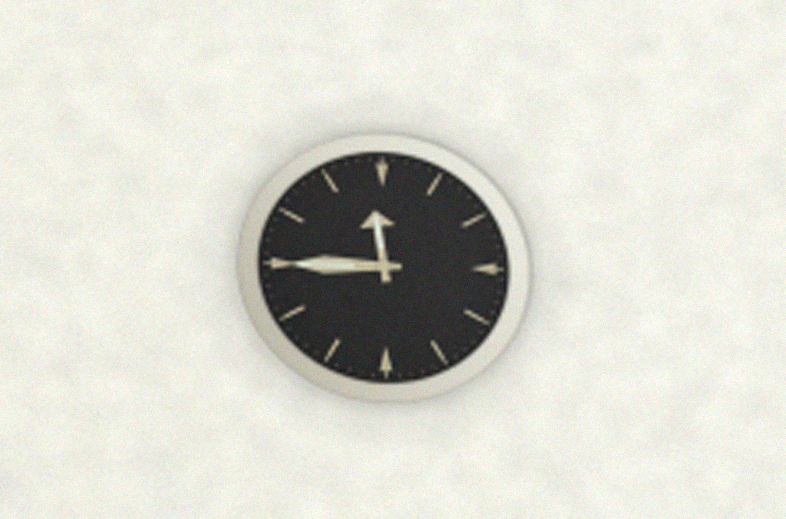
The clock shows **11:45**
